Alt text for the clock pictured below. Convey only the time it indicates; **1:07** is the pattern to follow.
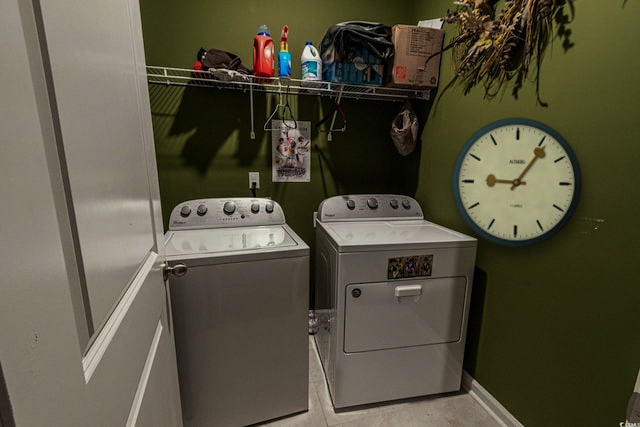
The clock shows **9:06**
